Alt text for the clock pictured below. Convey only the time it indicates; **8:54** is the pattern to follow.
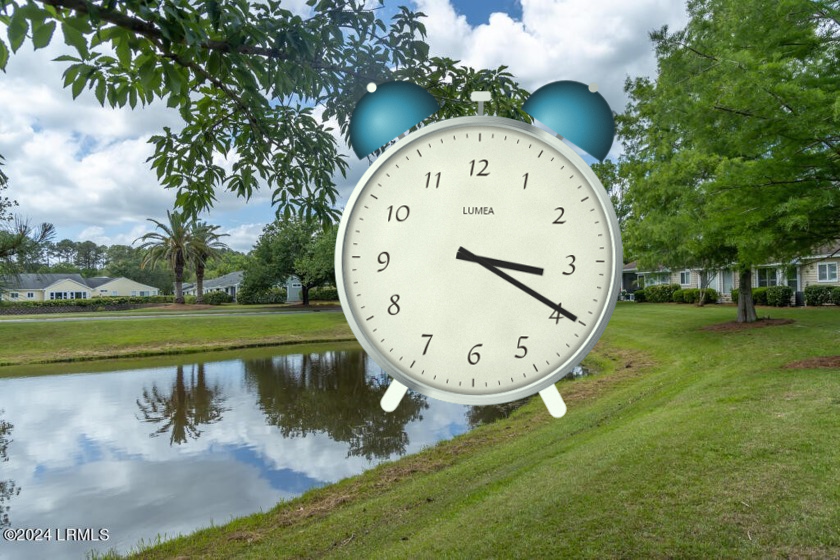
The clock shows **3:20**
